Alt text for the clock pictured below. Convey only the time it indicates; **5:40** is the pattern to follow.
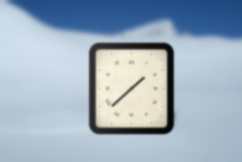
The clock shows **1:38**
